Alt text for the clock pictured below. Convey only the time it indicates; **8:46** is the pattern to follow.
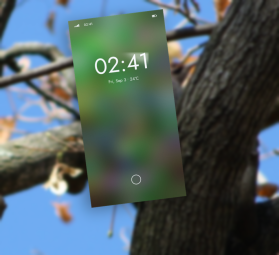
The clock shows **2:41**
